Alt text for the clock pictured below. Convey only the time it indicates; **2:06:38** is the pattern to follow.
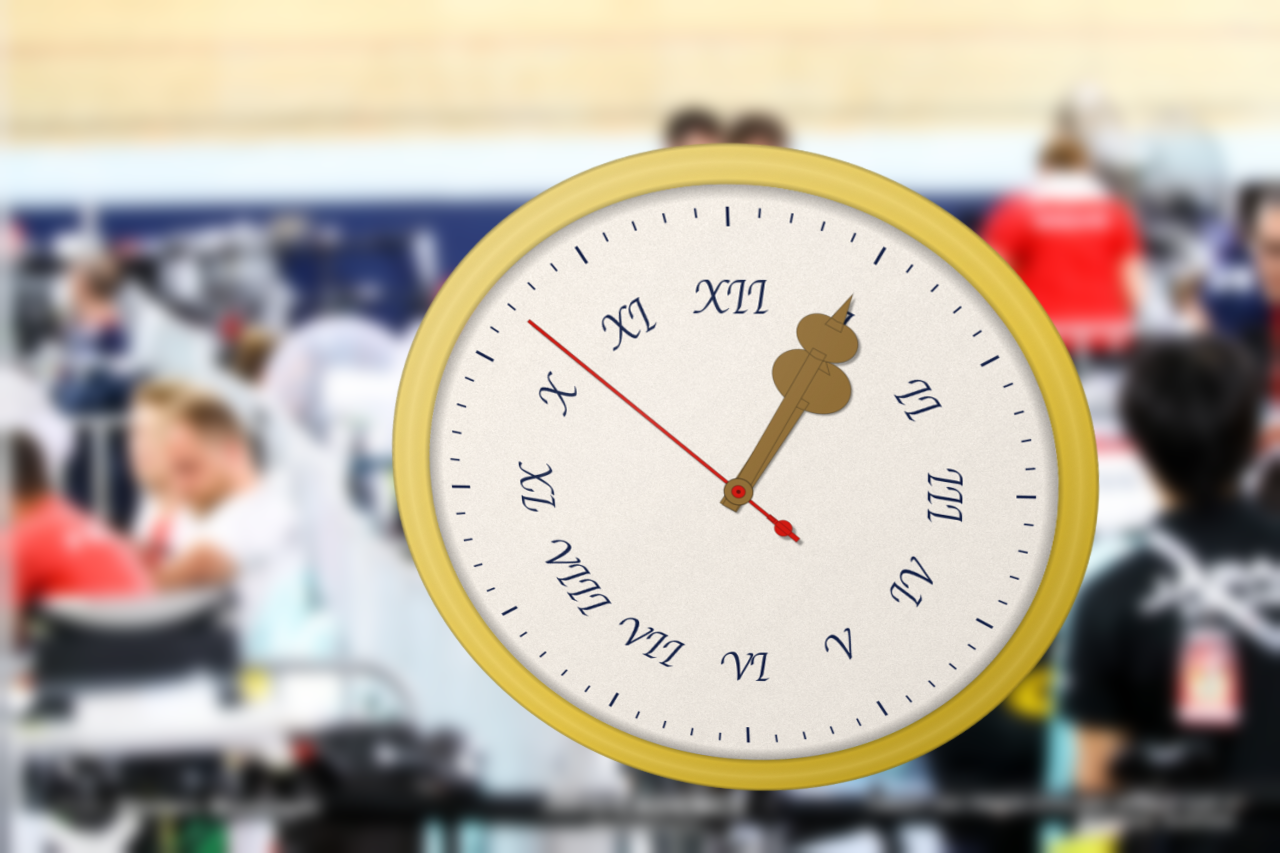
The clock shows **1:04:52**
